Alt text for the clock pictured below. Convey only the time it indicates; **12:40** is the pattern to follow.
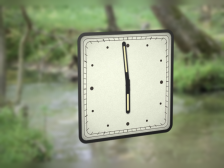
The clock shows **5:59**
